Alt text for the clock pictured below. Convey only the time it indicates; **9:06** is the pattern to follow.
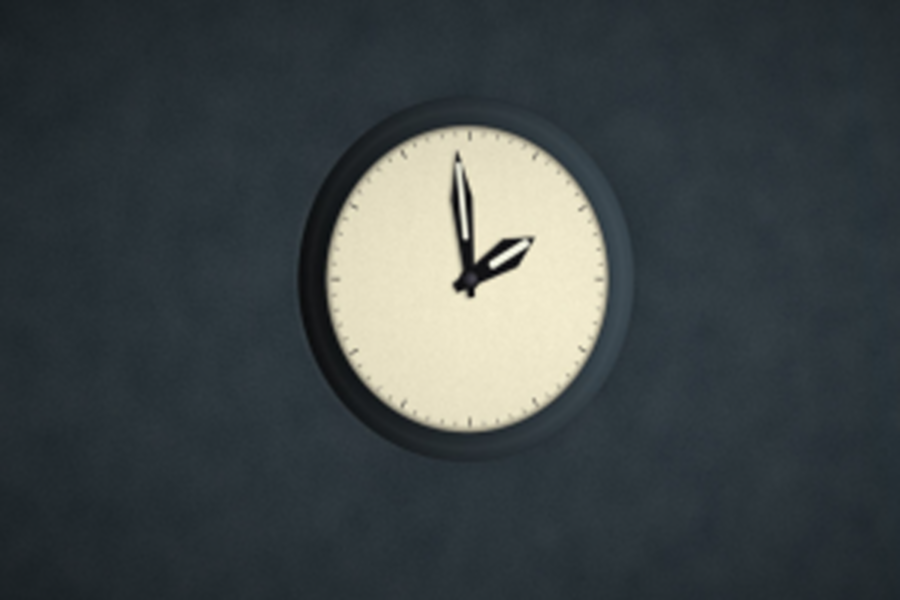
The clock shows **1:59**
